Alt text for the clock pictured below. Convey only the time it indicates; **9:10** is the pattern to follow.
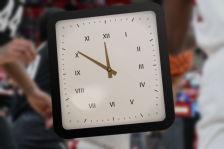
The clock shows **11:51**
